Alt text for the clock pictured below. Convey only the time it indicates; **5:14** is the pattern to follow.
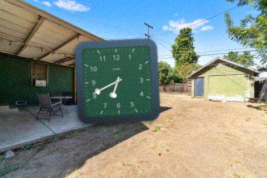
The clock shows **6:41**
